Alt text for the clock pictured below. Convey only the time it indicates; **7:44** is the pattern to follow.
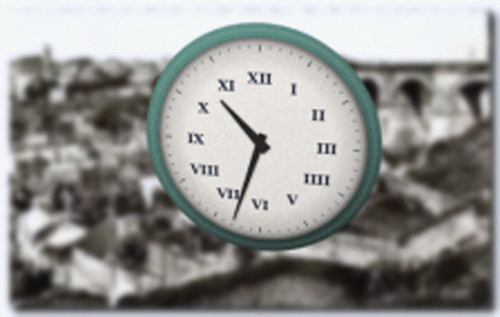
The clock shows **10:33**
